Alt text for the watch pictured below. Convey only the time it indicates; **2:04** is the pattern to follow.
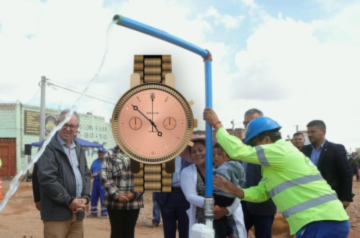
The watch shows **4:52**
